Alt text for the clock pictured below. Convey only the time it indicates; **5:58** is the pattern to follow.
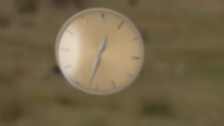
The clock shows **12:32**
